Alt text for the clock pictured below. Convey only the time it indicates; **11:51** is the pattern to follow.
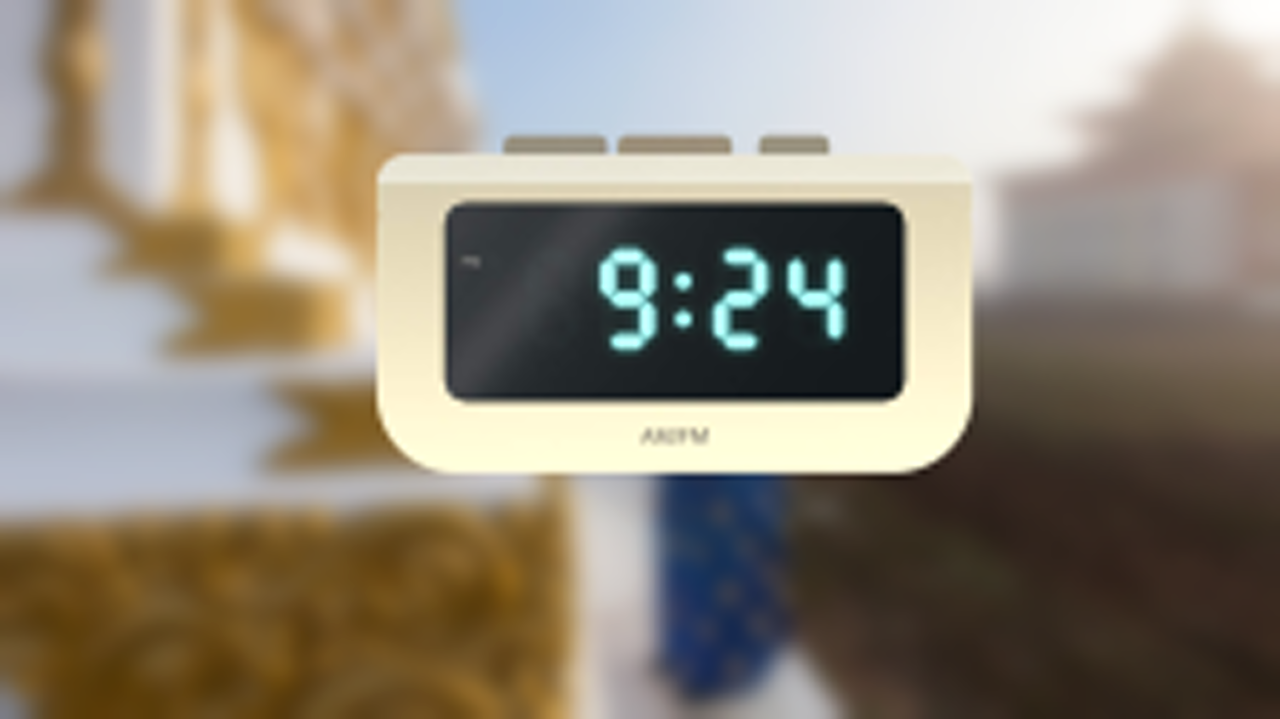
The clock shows **9:24**
